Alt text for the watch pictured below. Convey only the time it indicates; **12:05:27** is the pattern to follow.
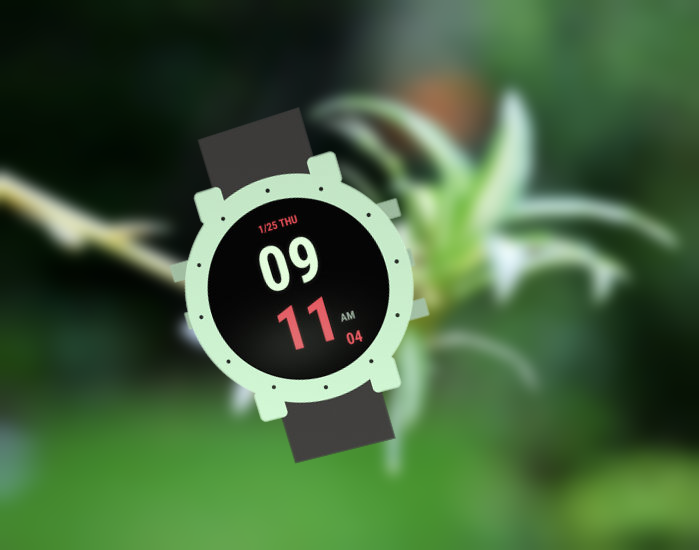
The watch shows **9:11:04**
